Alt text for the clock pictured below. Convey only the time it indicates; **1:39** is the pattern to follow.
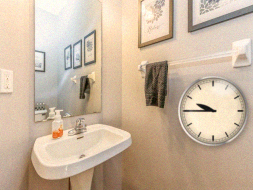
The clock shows **9:45**
